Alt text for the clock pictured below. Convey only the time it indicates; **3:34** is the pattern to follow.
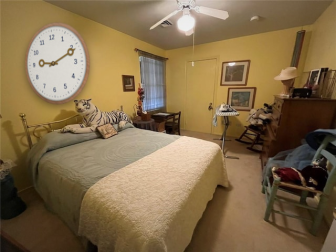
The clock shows **9:11**
